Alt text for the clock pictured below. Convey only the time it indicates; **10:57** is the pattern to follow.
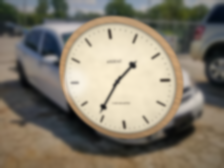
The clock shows **1:36**
